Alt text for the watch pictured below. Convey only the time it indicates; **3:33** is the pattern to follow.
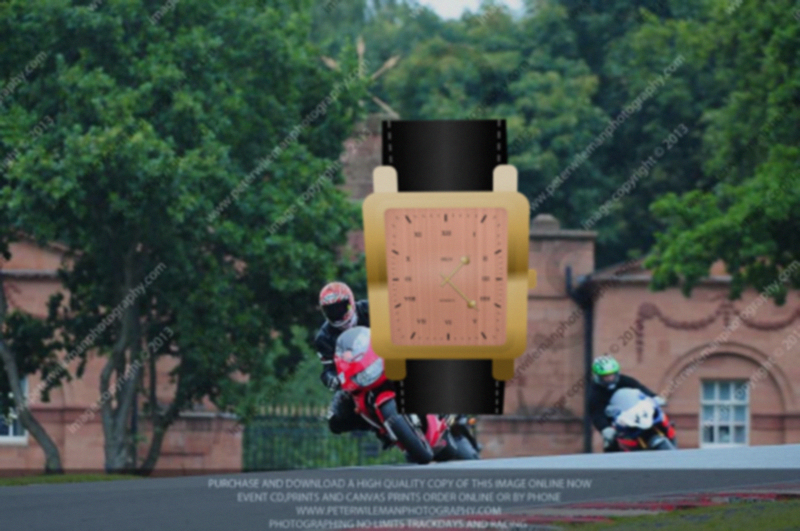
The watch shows **1:23**
